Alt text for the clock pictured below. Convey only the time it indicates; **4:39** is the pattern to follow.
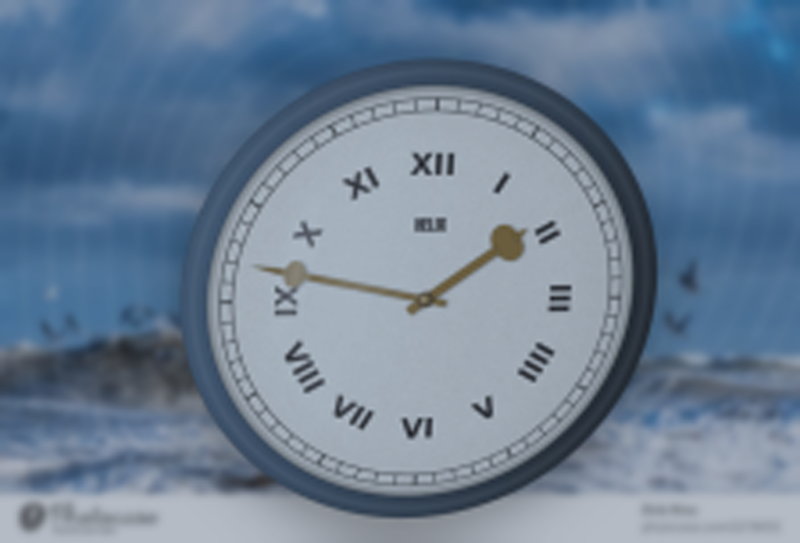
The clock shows **1:47**
